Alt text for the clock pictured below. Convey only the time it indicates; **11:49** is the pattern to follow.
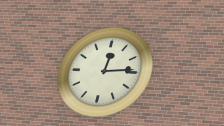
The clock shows **12:14**
